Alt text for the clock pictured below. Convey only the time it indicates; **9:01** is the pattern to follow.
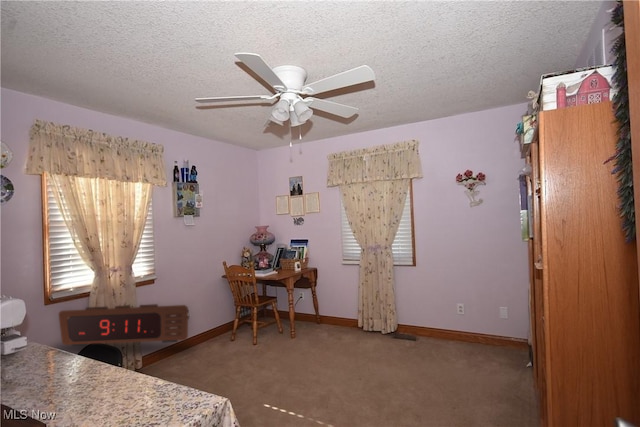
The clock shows **9:11**
